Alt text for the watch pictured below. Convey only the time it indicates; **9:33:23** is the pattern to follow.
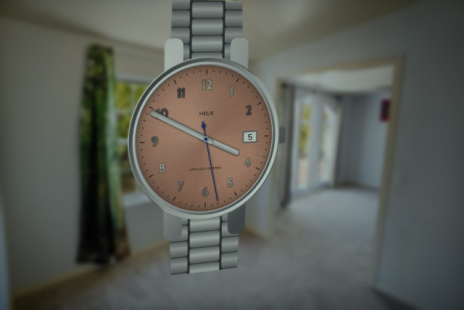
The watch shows **3:49:28**
